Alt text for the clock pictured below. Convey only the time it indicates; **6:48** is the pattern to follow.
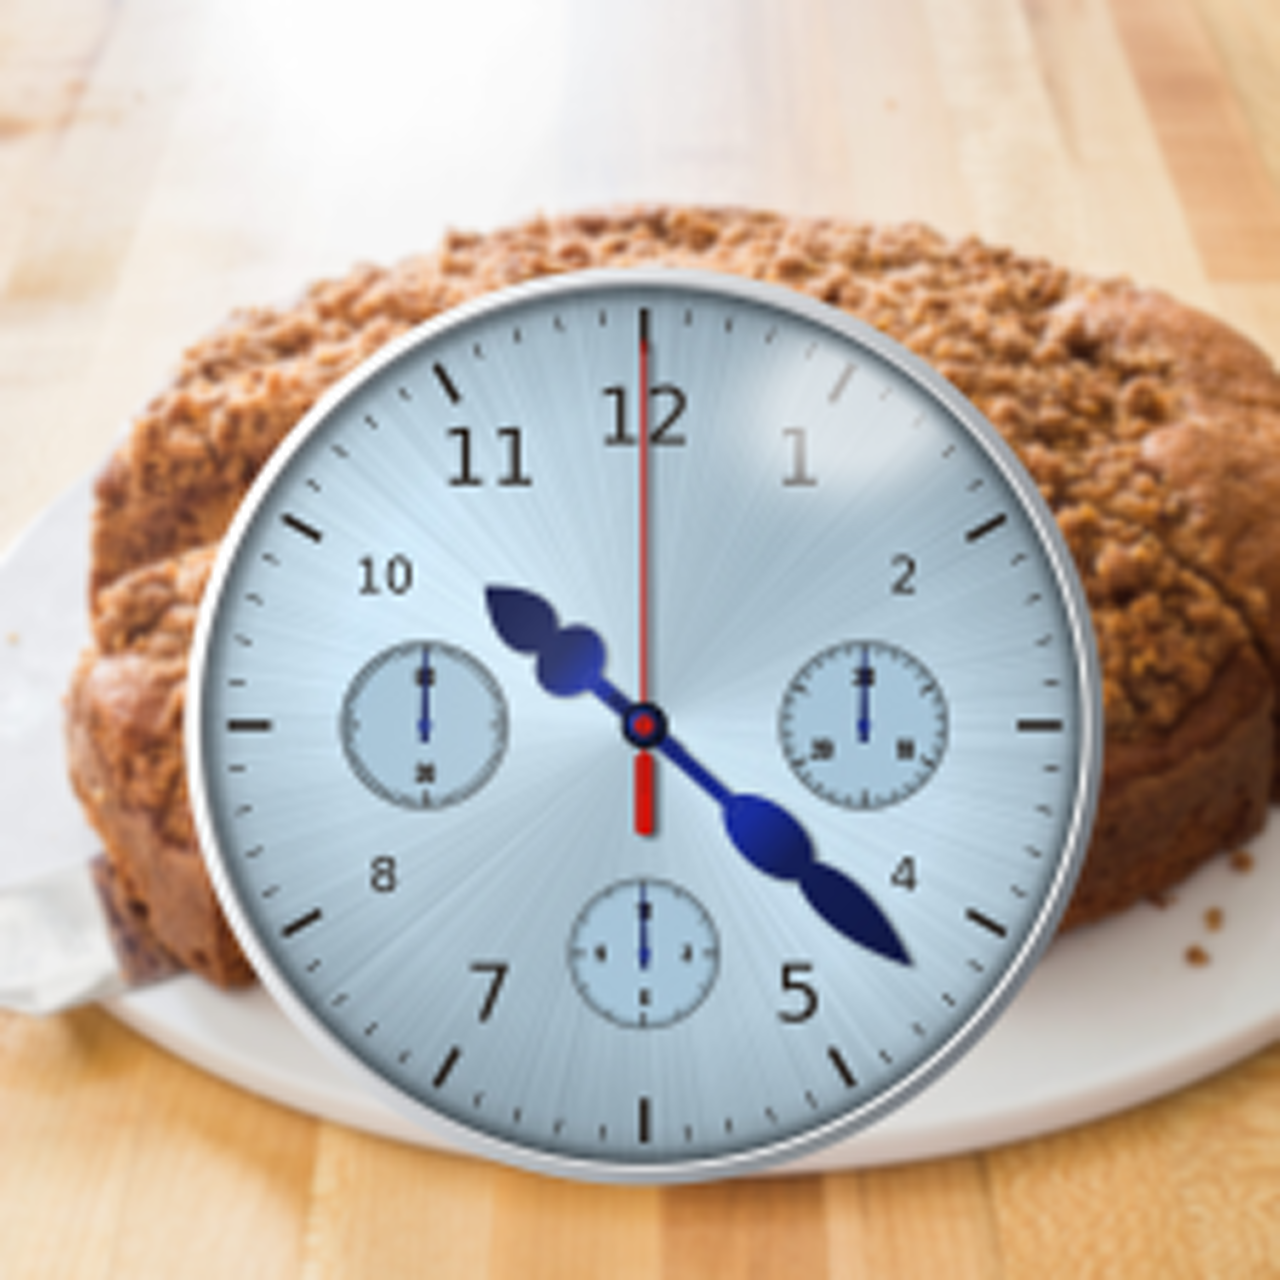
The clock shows **10:22**
